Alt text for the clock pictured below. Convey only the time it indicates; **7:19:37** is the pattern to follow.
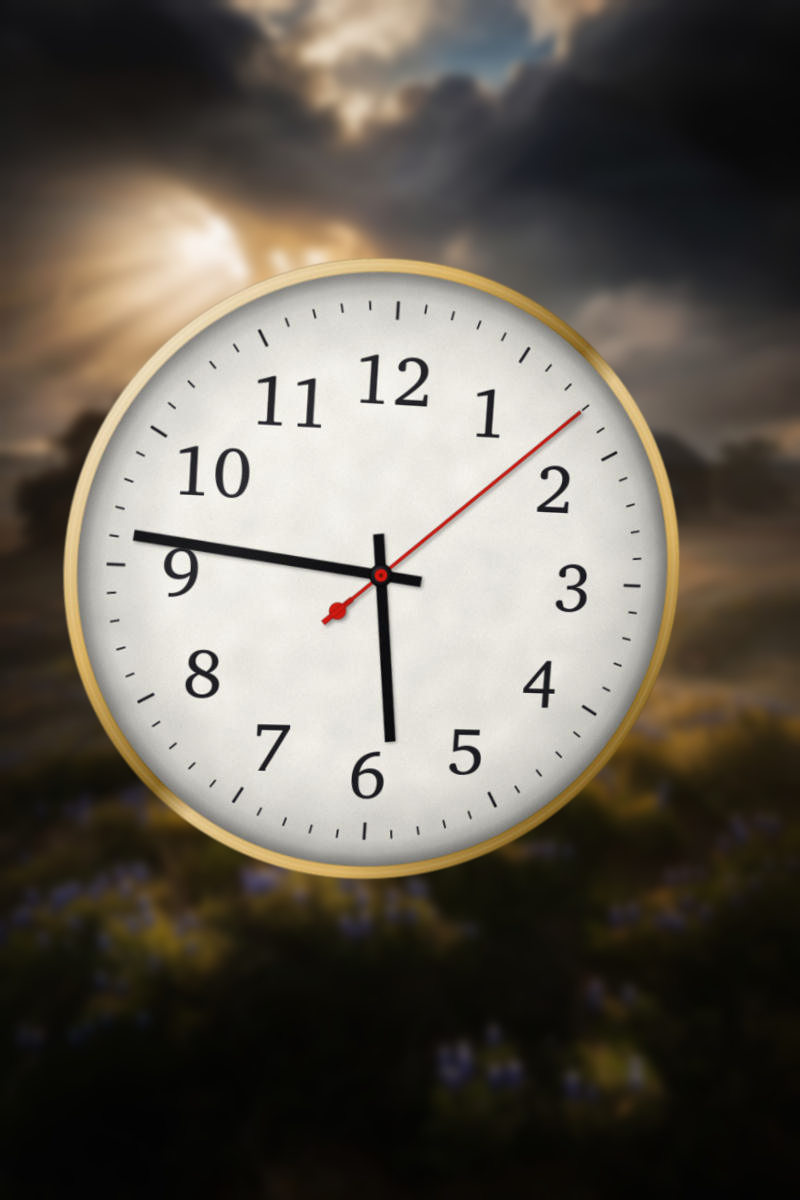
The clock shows **5:46:08**
